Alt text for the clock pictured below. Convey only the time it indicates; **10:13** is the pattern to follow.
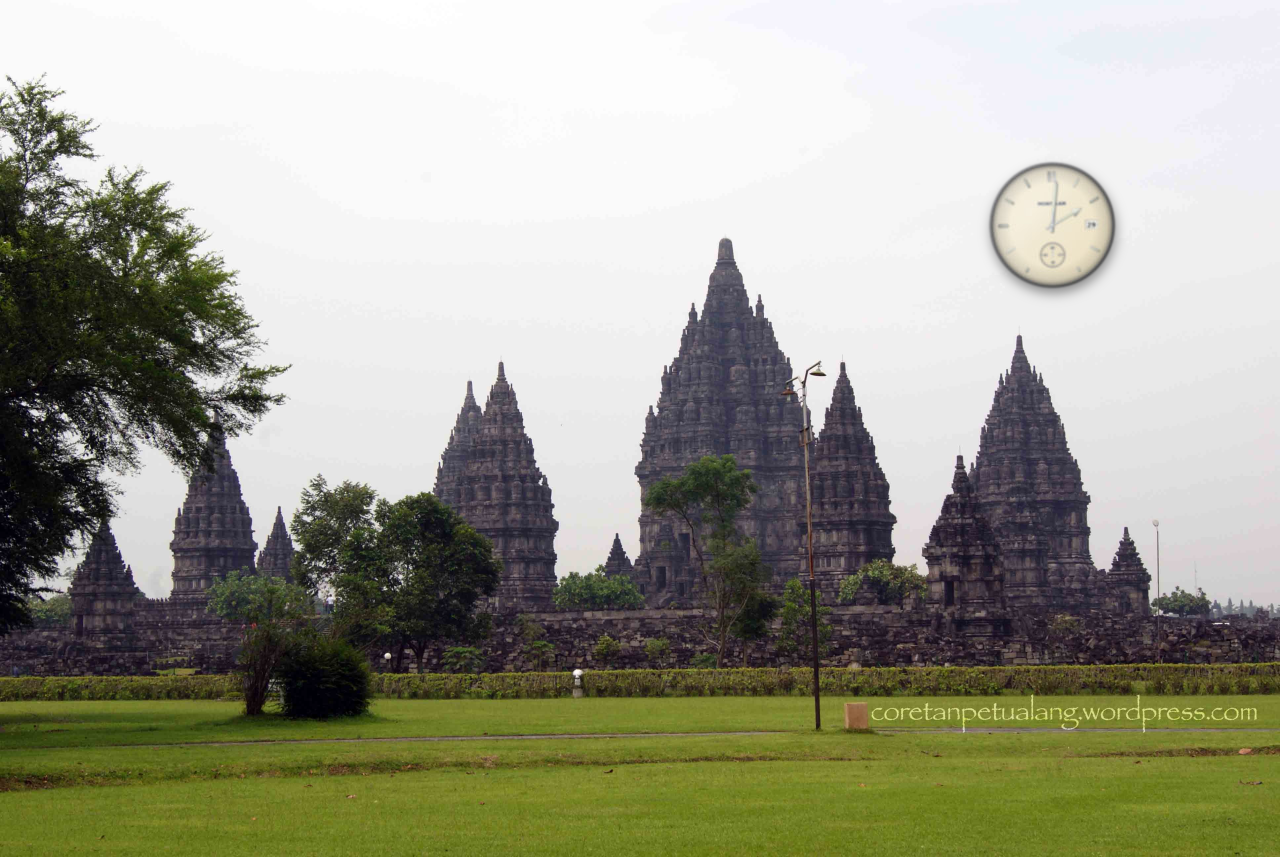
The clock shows **2:01**
